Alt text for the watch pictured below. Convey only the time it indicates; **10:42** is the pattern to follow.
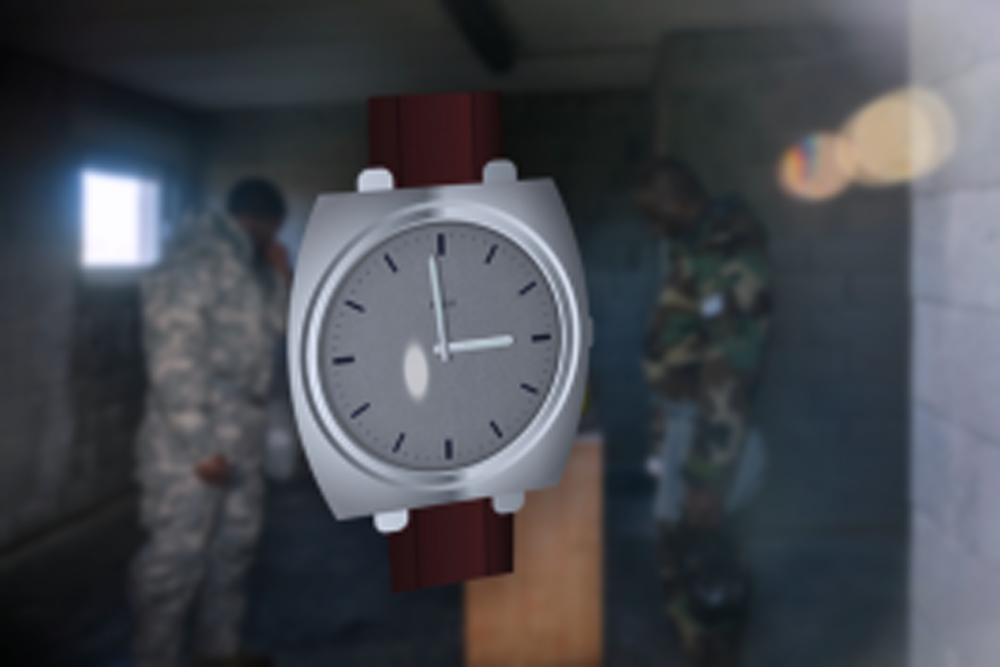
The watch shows **2:59**
